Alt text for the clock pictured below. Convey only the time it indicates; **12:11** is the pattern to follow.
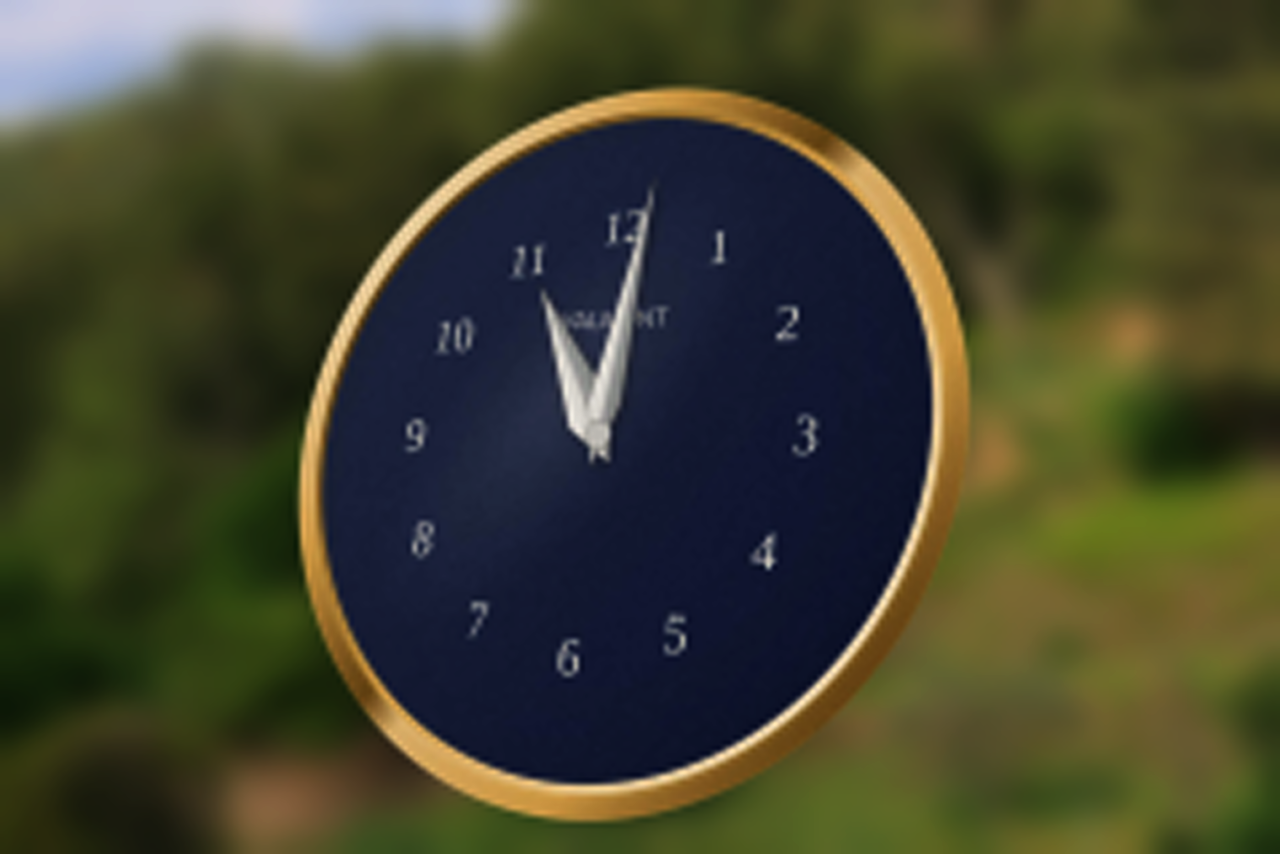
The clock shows **11:01**
